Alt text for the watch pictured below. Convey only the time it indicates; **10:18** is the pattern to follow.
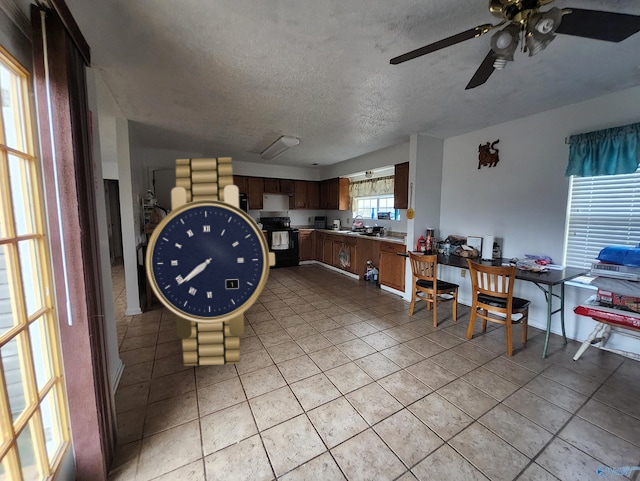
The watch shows **7:39**
